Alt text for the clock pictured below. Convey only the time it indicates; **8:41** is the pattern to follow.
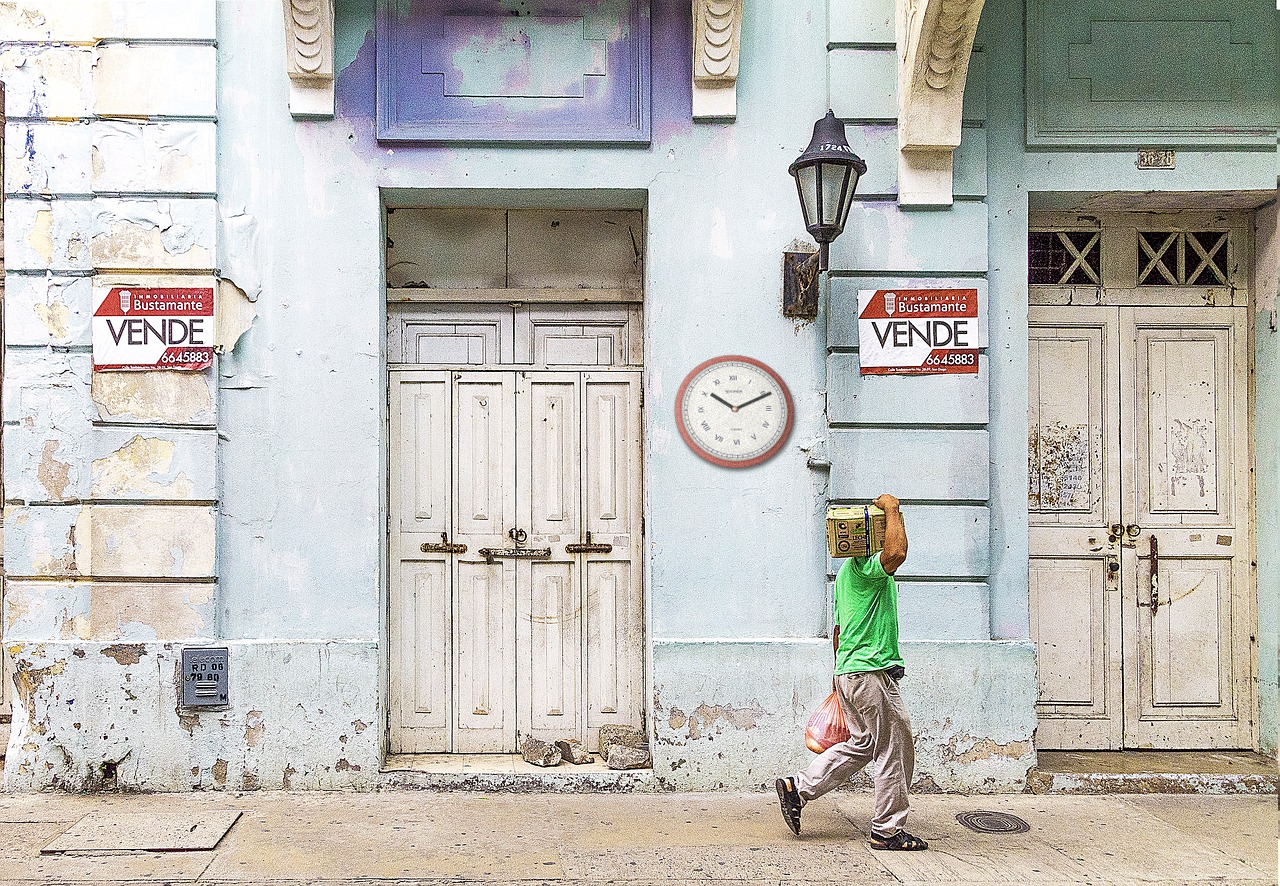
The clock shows **10:11**
